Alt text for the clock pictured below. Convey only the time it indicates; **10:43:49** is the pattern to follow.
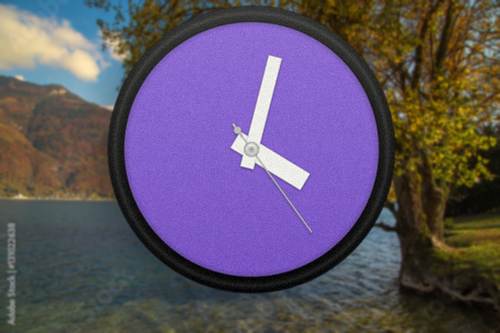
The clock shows **4:02:24**
